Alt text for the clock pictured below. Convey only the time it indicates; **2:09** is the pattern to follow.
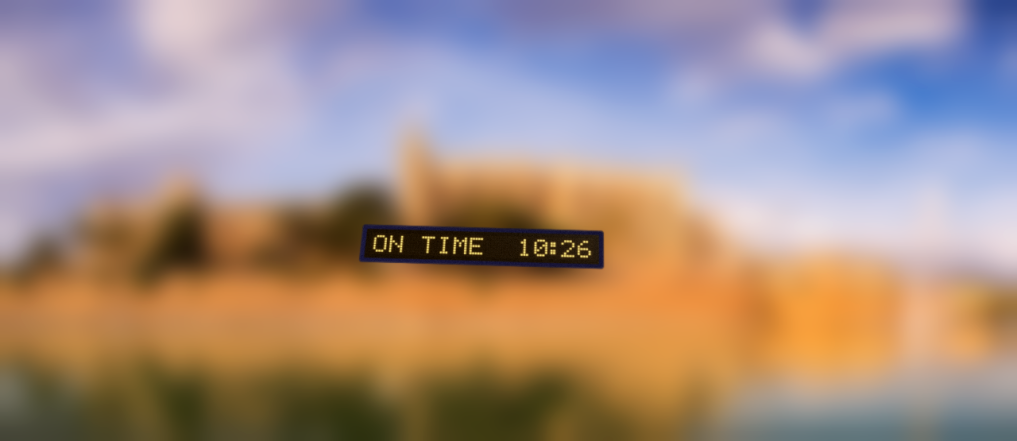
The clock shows **10:26**
